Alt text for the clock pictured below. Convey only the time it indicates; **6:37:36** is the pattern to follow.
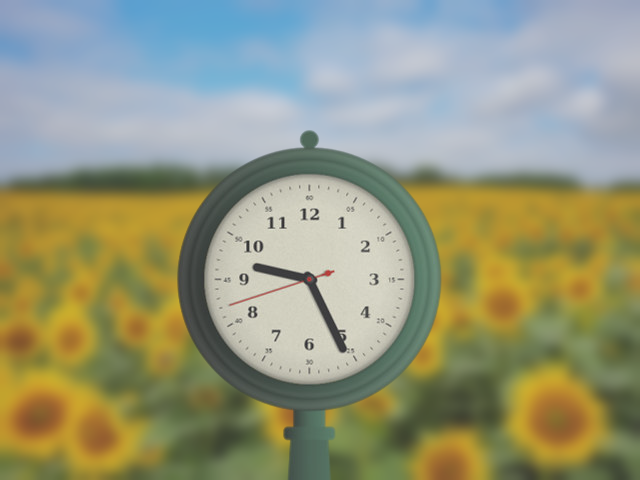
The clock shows **9:25:42**
